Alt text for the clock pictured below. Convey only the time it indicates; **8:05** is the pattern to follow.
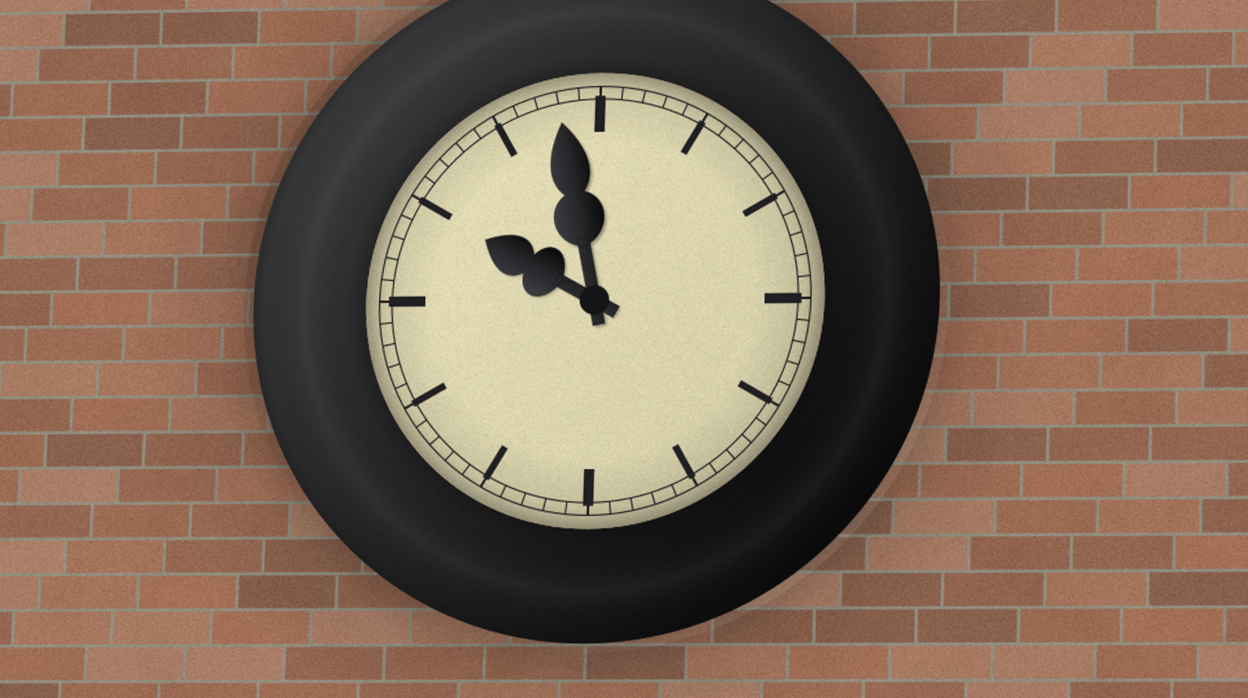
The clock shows **9:58**
